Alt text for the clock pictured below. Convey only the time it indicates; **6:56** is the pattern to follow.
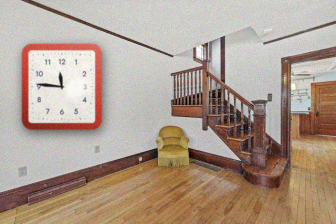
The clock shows **11:46**
